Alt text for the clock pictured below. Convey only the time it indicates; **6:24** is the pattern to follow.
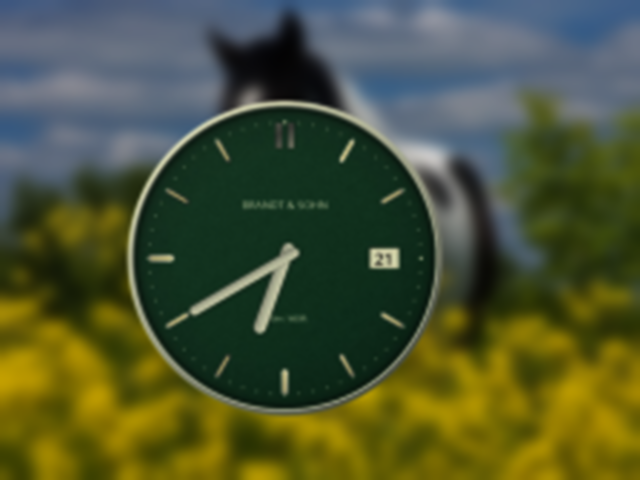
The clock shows **6:40**
